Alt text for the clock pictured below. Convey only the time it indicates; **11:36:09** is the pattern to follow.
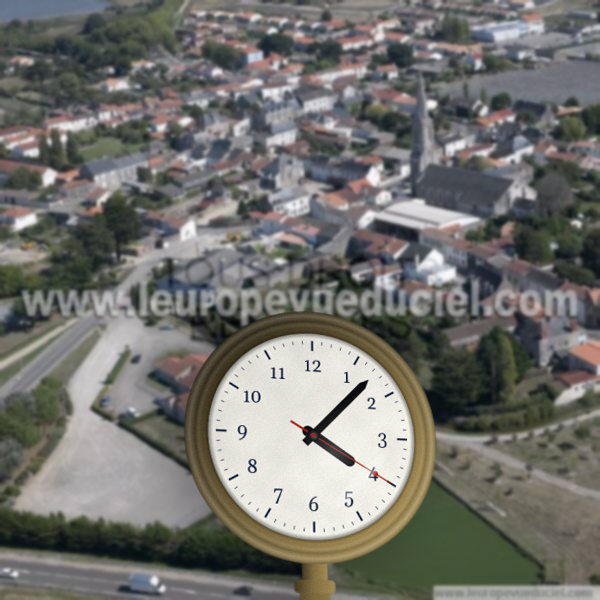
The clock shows **4:07:20**
